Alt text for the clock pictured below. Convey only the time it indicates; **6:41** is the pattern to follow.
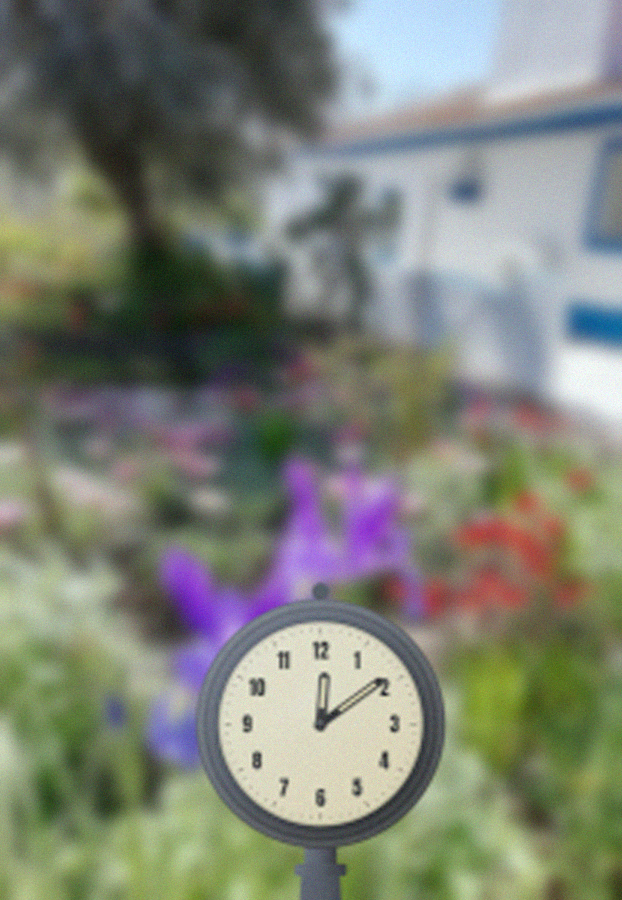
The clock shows **12:09**
